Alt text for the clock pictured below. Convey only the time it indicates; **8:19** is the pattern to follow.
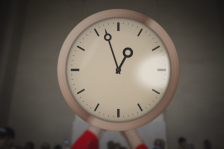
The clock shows **12:57**
